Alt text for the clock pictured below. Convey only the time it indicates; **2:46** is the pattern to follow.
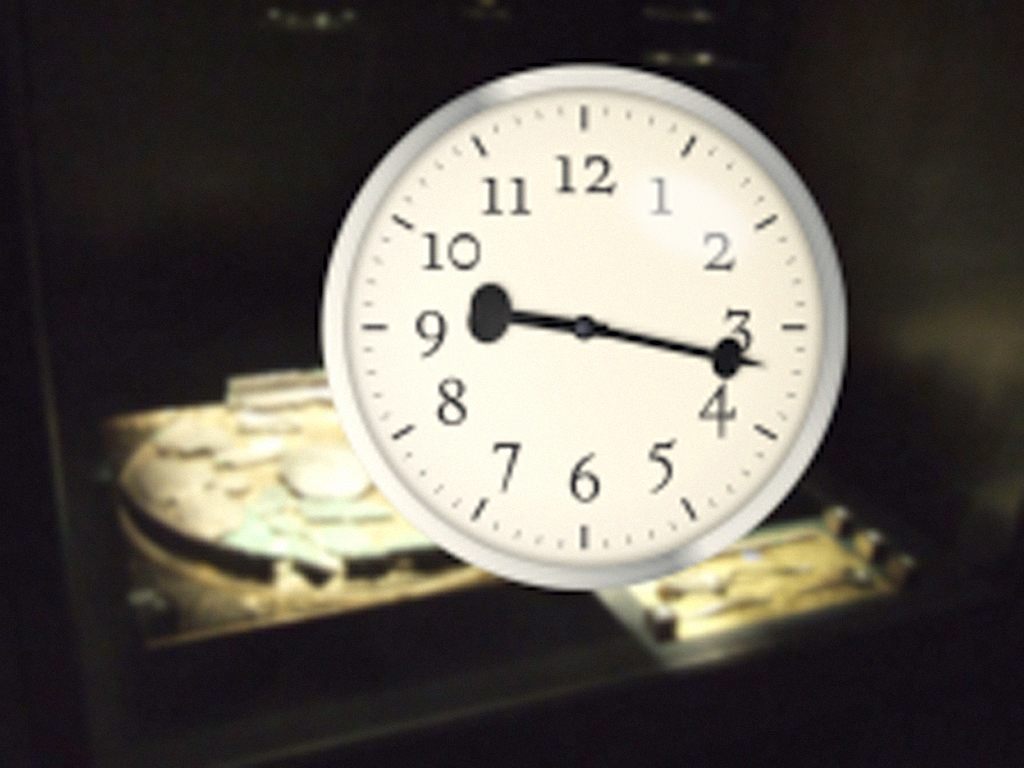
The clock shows **9:17**
